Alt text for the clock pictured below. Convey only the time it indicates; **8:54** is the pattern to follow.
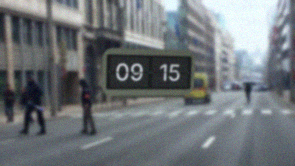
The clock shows **9:15**
